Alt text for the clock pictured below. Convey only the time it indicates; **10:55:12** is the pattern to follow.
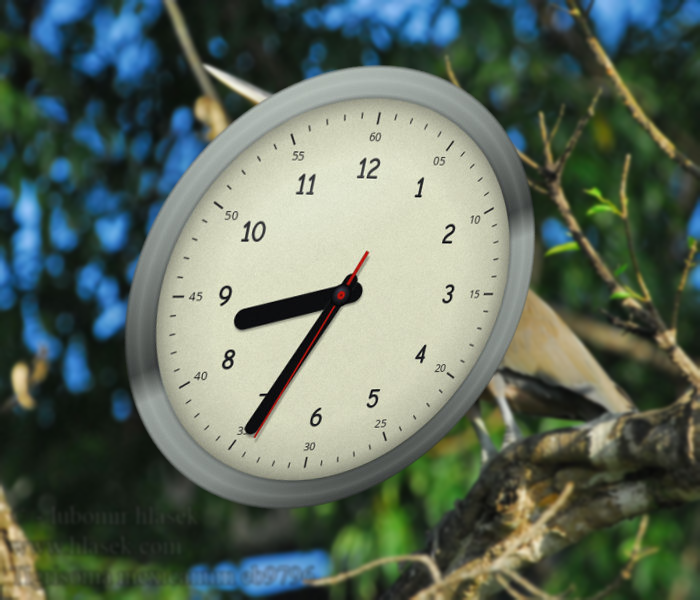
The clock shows **8:34:34**
